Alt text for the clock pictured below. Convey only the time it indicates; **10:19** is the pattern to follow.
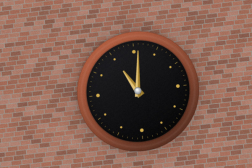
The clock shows **11:01**
